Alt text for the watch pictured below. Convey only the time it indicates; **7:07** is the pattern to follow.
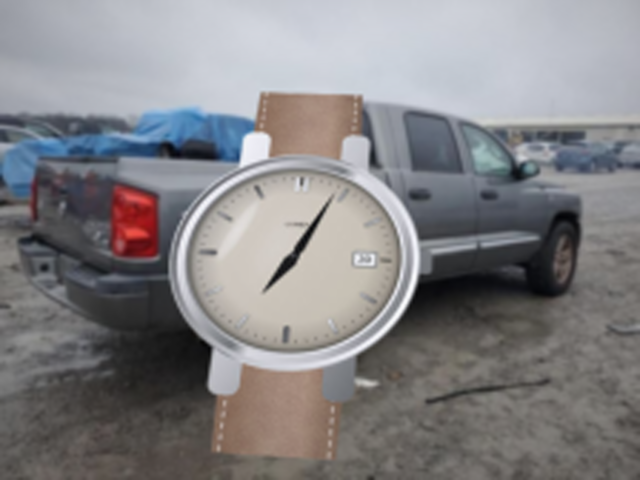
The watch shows **7:04**
